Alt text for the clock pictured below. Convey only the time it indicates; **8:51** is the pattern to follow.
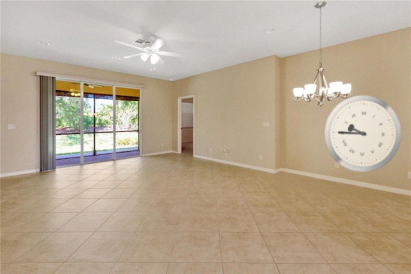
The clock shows **9:45**
